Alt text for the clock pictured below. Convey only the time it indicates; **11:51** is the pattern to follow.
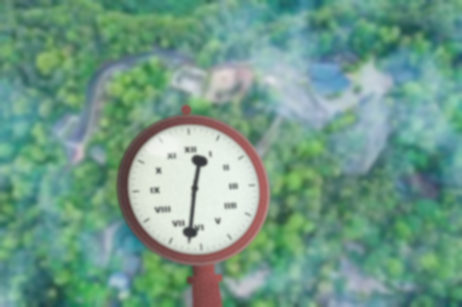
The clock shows **12:32**
